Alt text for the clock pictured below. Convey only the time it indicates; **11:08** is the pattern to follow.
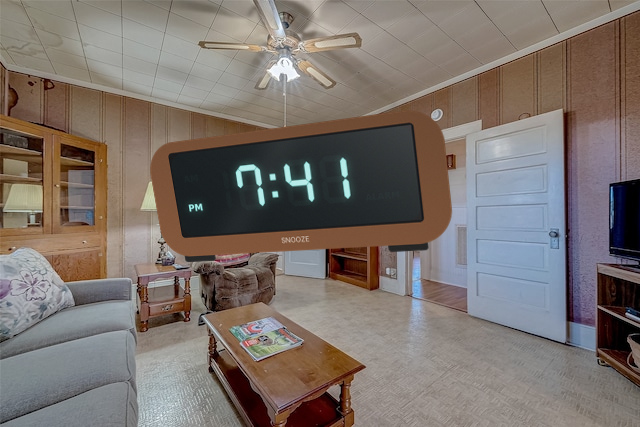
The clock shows **7:41**
